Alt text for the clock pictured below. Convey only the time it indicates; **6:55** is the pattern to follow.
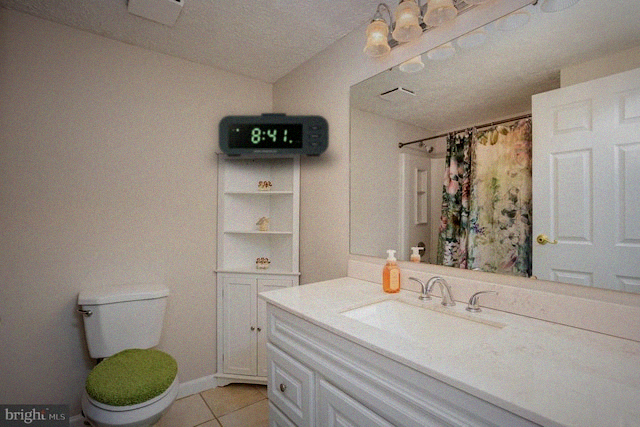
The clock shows **8:41**
